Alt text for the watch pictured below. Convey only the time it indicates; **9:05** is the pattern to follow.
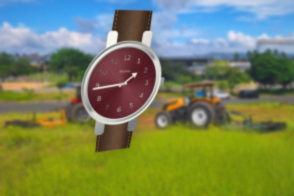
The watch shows **1:44**
